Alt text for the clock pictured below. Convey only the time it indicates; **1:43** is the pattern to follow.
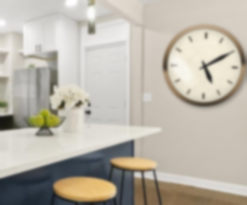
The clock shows **5:10**
